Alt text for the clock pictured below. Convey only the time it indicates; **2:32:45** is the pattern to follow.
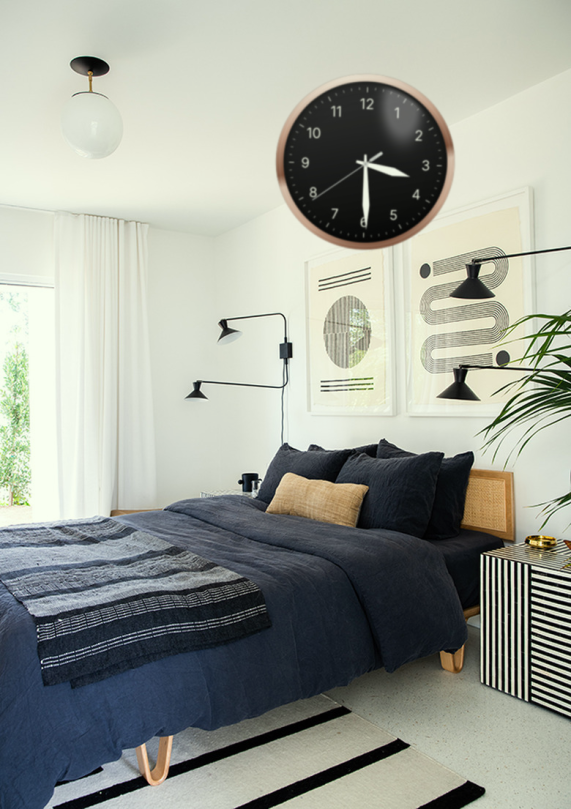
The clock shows **3:29:39**
